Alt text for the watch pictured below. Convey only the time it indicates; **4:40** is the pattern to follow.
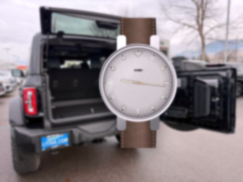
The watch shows **9:16**
